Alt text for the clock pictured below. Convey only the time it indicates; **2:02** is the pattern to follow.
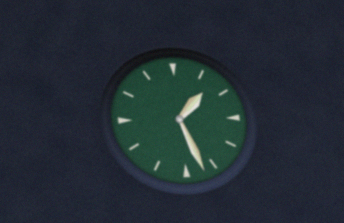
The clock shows **1:27**
